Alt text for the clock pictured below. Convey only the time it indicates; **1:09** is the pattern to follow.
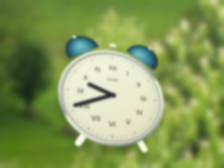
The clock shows **9:41**
